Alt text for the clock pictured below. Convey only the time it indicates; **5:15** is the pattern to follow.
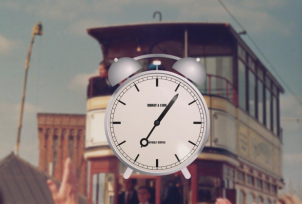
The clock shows **7:06**
